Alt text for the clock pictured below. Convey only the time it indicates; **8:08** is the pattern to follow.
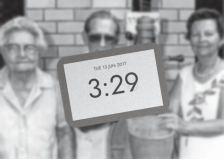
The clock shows **3:29**
